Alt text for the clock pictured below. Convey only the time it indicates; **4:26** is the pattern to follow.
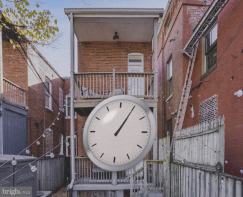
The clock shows **1:05**
